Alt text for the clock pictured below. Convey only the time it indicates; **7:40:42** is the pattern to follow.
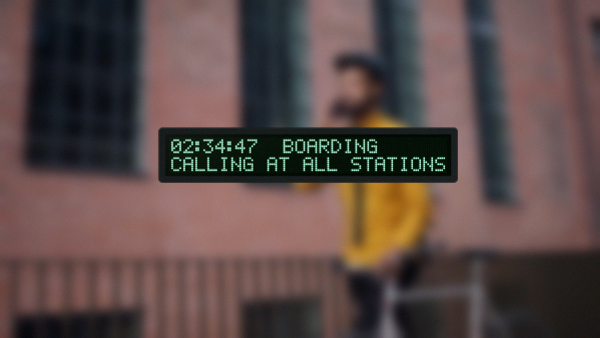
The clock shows **2:34:47**
